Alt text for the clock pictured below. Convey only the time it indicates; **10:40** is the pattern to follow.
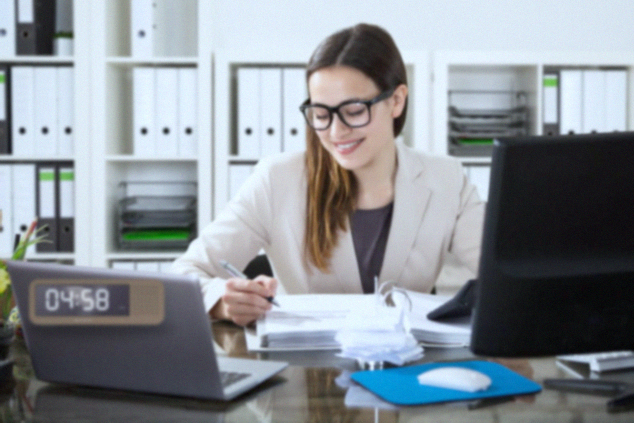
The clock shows **4:58**
